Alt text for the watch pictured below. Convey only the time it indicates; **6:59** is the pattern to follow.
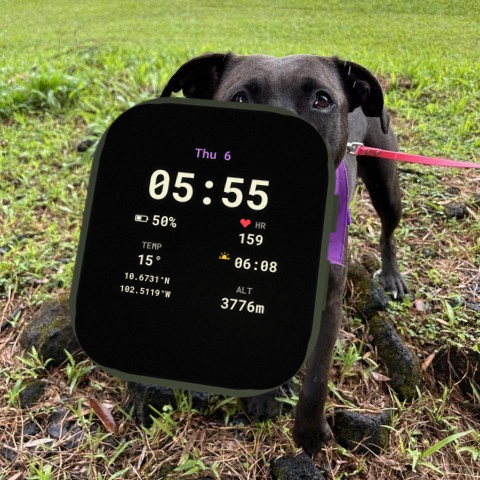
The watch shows **5:55**
